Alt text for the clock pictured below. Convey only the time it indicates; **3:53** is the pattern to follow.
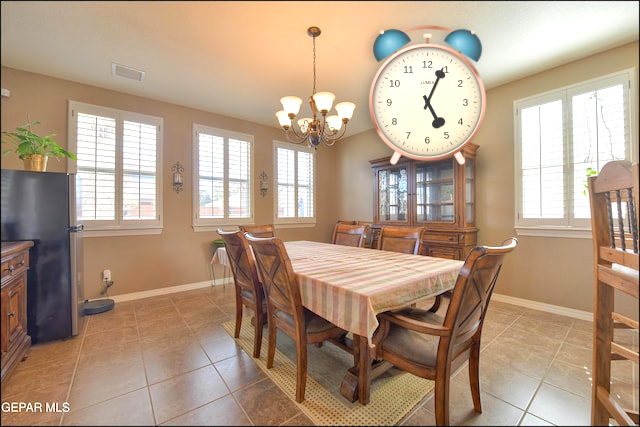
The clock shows **5:04**
